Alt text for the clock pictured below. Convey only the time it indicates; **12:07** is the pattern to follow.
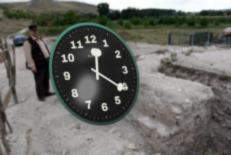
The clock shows **12:21**
